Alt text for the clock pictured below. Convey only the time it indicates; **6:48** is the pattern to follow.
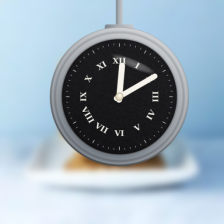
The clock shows **12:10**
